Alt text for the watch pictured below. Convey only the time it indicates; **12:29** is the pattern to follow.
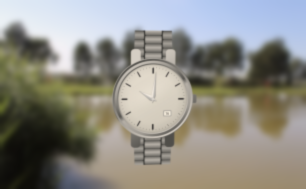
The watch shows **10:01**
